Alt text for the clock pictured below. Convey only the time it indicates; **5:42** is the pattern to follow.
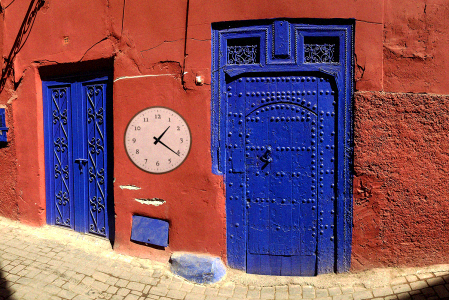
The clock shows **1:21**
